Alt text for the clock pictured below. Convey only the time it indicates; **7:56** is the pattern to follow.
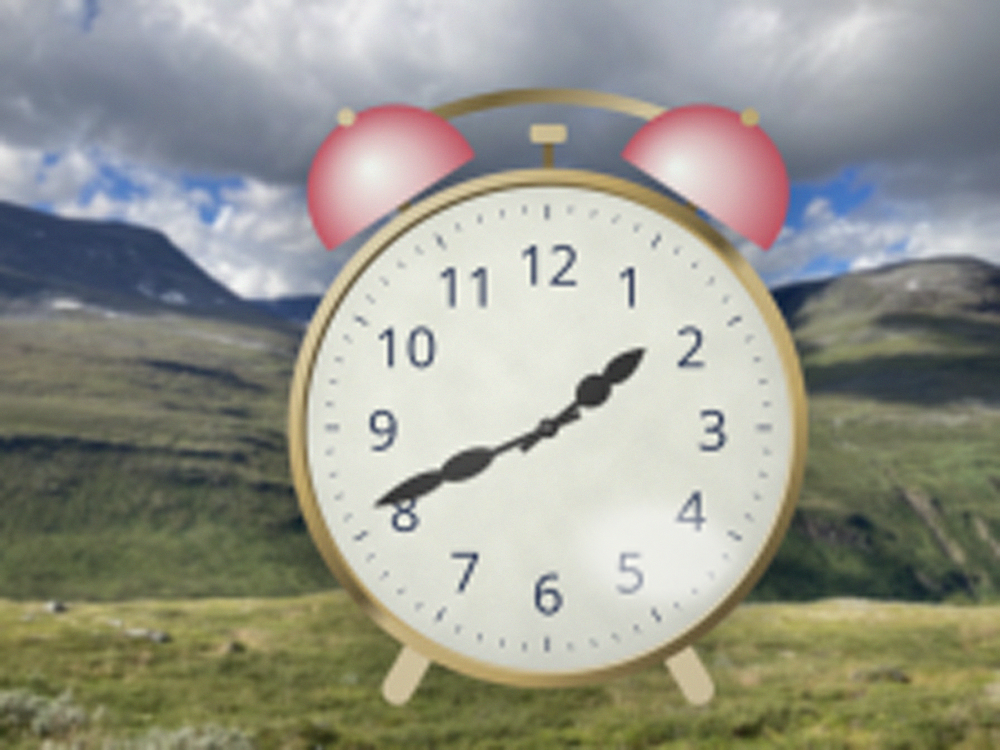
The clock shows **1:41**
